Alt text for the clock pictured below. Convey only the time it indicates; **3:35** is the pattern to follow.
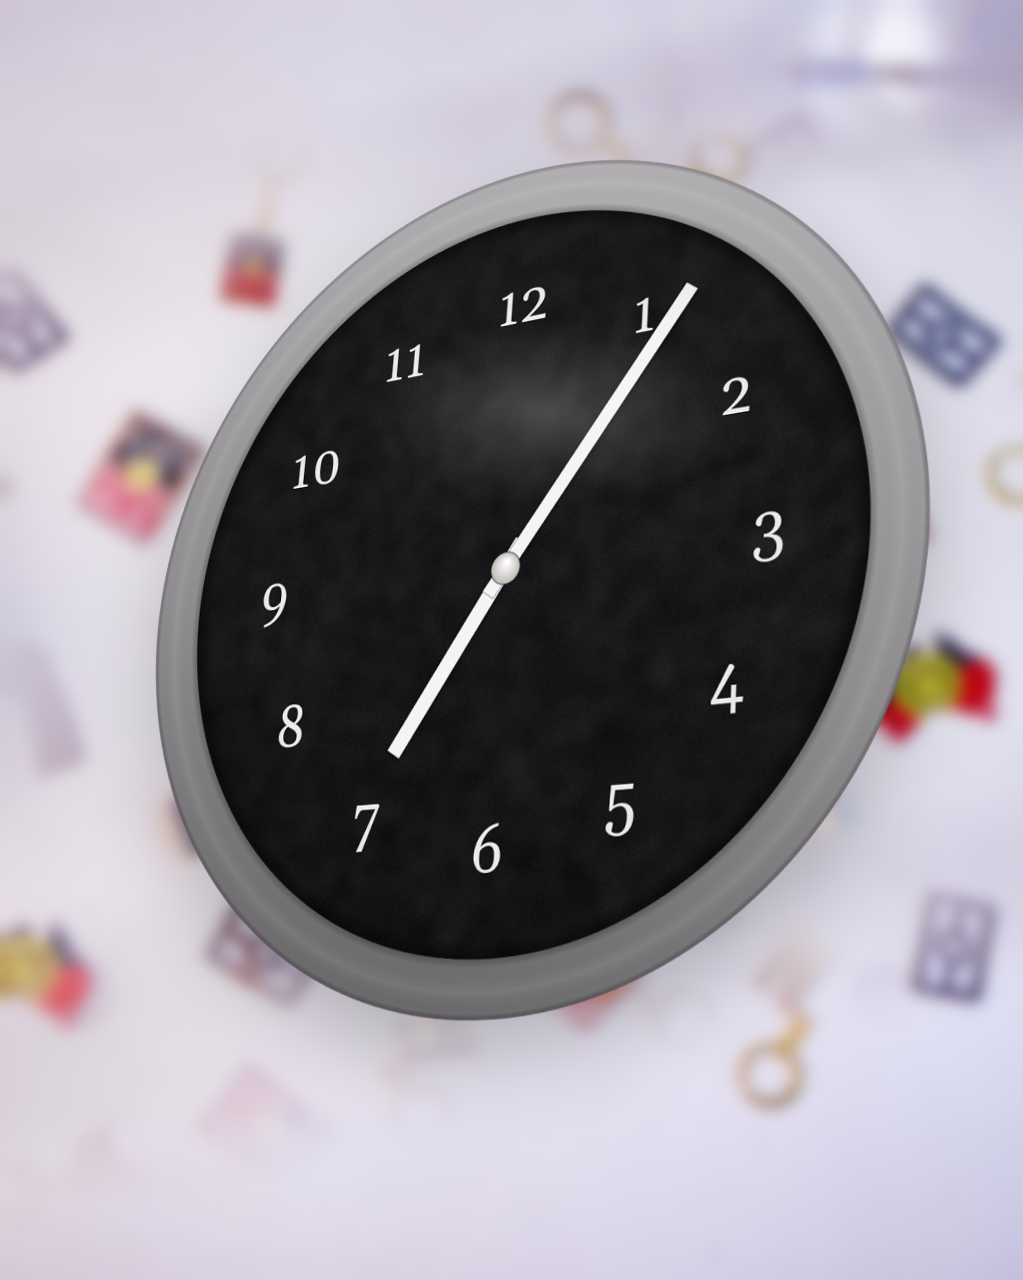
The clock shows **7:06**
